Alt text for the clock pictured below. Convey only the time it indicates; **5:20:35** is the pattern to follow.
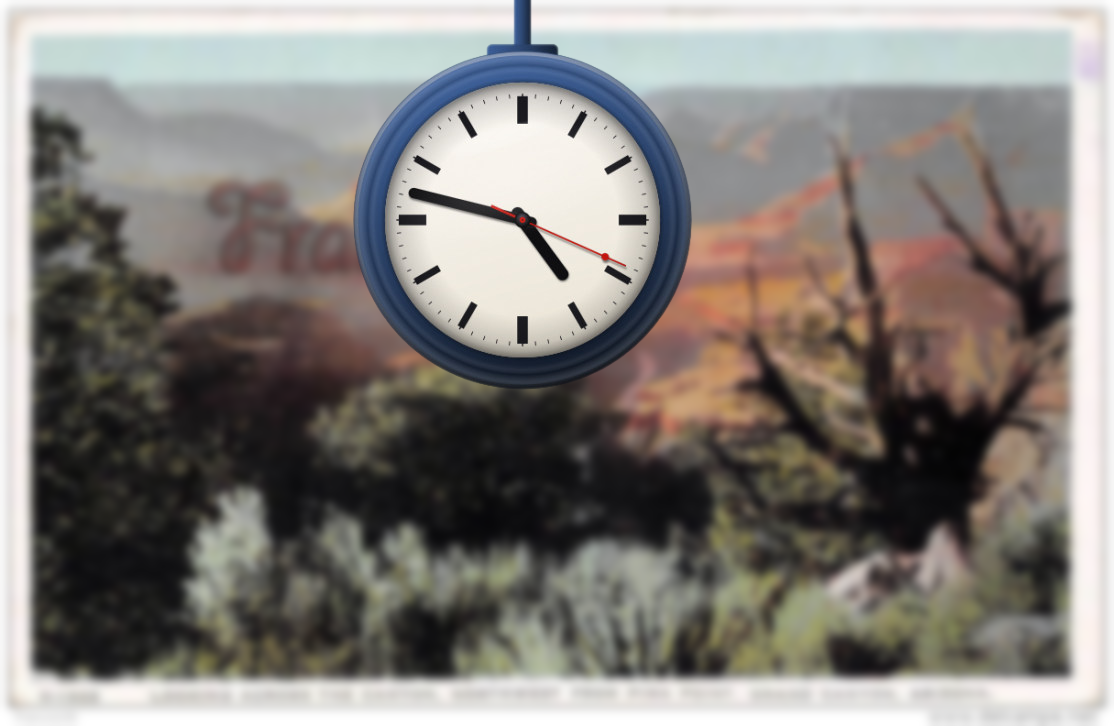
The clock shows **4:47:19**
